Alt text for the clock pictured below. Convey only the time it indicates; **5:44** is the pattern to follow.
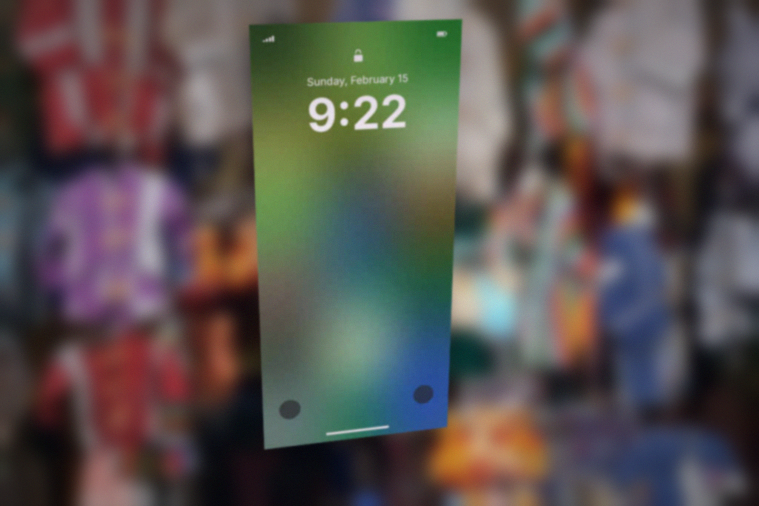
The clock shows **9:22**
